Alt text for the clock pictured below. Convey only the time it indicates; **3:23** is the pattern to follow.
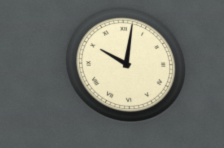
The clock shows **10:02**
